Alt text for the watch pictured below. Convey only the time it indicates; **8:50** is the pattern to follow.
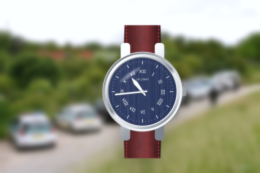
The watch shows **10:44**
